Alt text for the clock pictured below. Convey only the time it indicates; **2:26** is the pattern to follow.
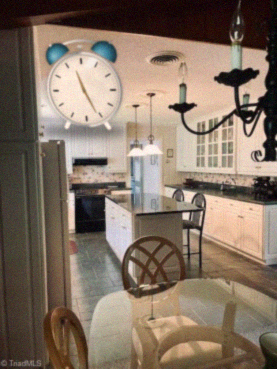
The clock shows **11:26**
